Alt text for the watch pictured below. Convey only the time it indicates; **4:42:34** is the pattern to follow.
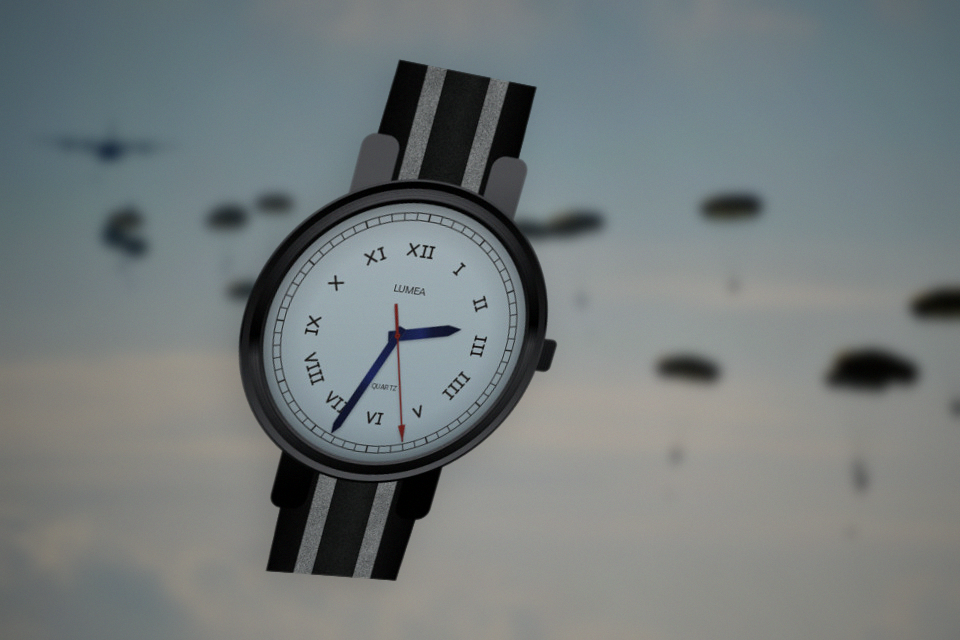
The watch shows **2:33:27**
